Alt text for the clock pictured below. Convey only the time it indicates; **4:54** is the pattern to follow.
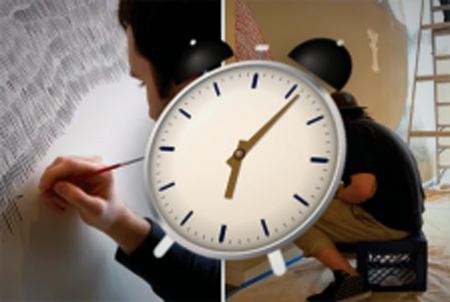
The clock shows **6:06**
